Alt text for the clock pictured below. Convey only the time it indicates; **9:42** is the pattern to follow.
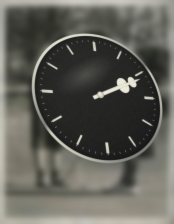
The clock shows **2:11**
